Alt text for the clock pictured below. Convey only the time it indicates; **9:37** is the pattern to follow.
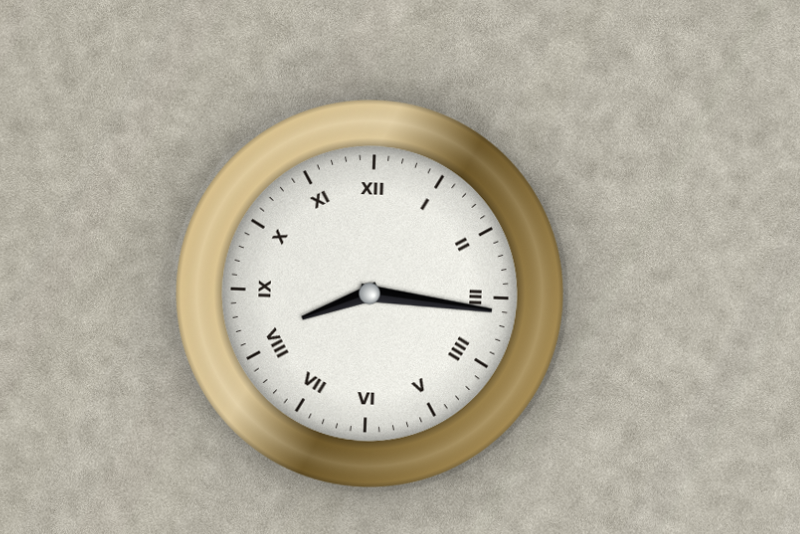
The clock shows **8:16**
